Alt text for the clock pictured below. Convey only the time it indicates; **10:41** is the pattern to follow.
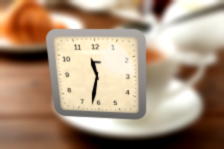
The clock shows **11:32**
